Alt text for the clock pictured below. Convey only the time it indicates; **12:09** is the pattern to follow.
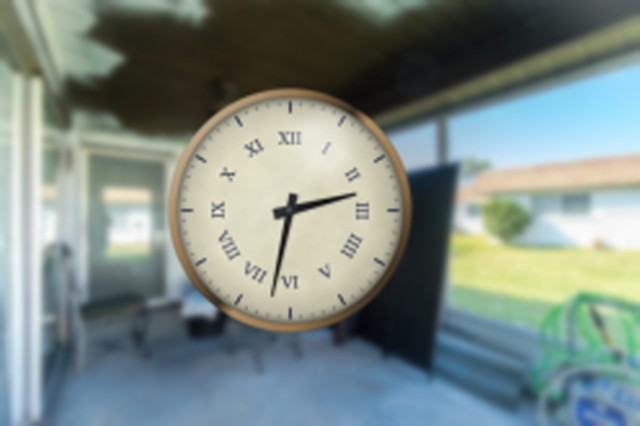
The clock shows **2:32**
